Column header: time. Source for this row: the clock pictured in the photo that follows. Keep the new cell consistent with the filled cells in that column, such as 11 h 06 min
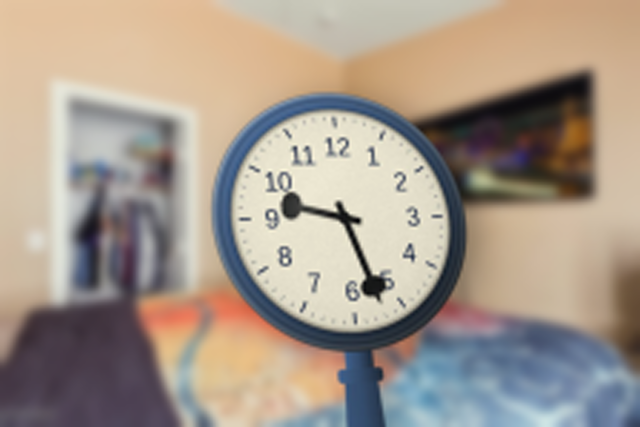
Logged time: 9 h 27 min
